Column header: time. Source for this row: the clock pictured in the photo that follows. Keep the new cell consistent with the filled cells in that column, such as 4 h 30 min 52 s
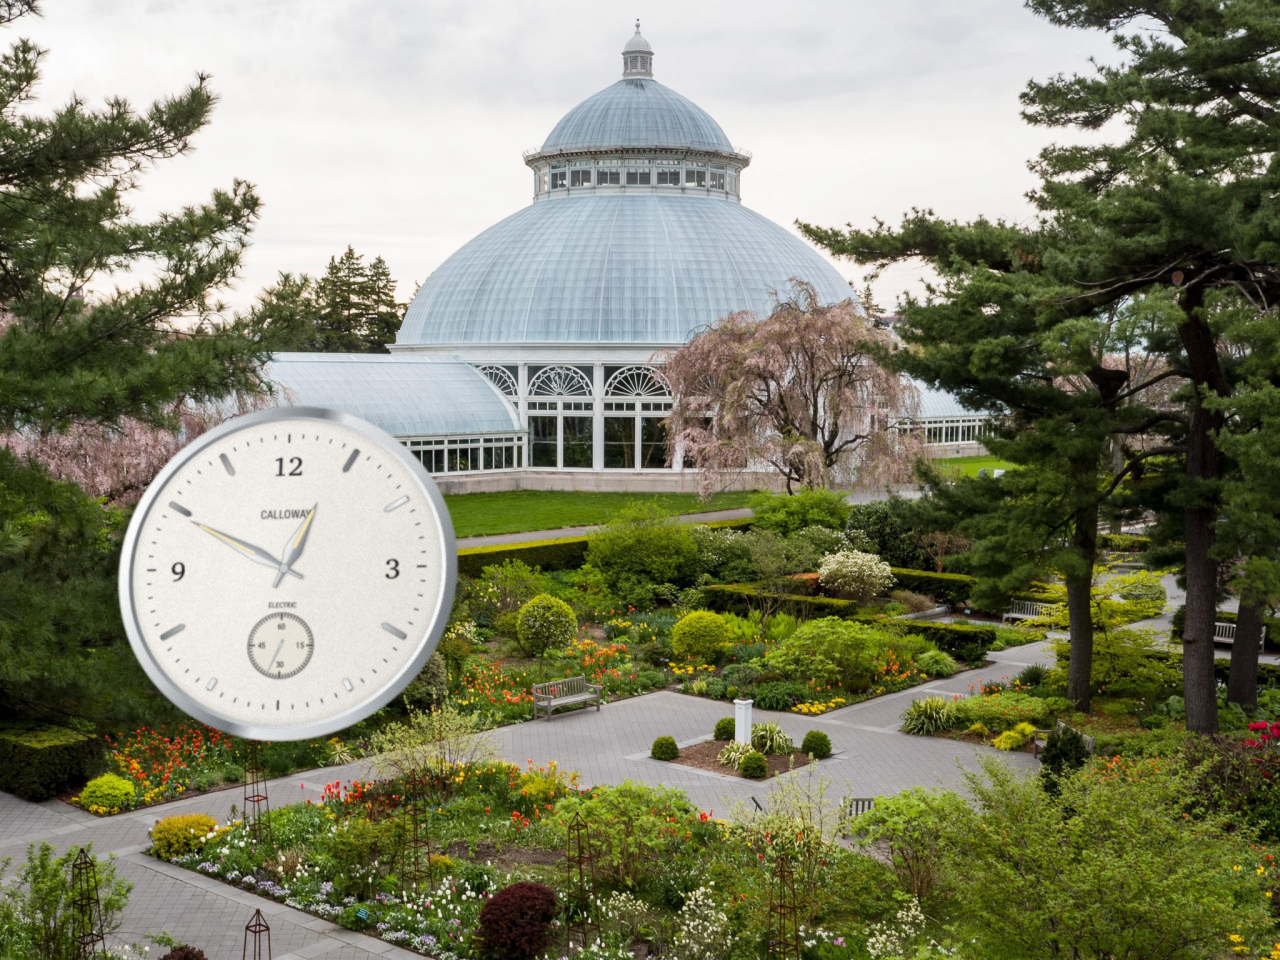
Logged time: 12 h 49 min 34 s
